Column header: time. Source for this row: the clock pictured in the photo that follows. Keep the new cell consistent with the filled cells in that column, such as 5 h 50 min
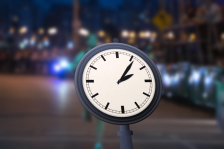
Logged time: 2 h 06 min
